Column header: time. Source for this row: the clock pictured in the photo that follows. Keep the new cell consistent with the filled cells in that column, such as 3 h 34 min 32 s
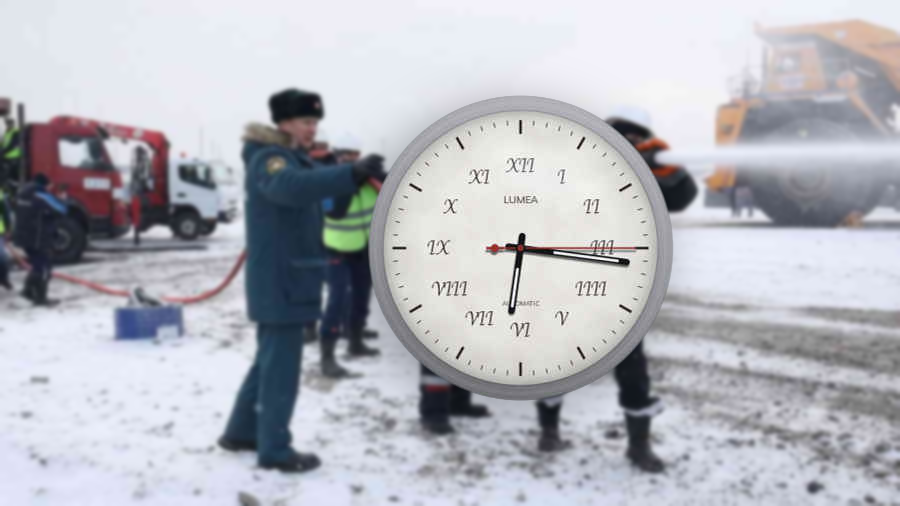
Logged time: 6 h 16 min 15 s
